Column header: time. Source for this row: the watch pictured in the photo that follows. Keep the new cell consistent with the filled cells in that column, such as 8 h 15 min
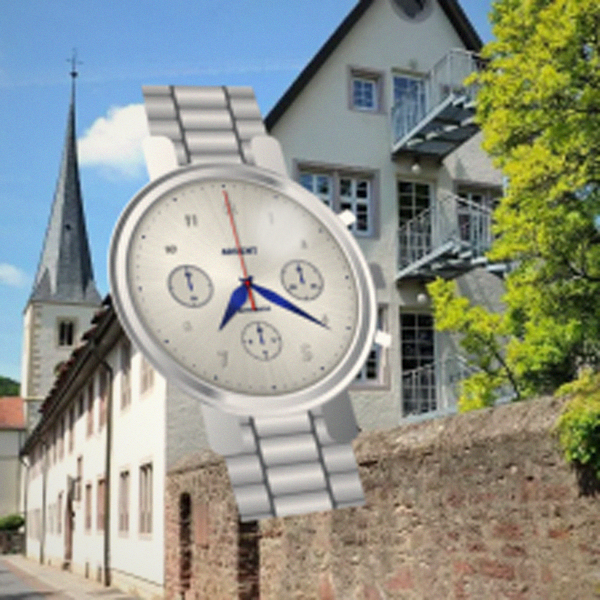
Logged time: 7 h 21 min
